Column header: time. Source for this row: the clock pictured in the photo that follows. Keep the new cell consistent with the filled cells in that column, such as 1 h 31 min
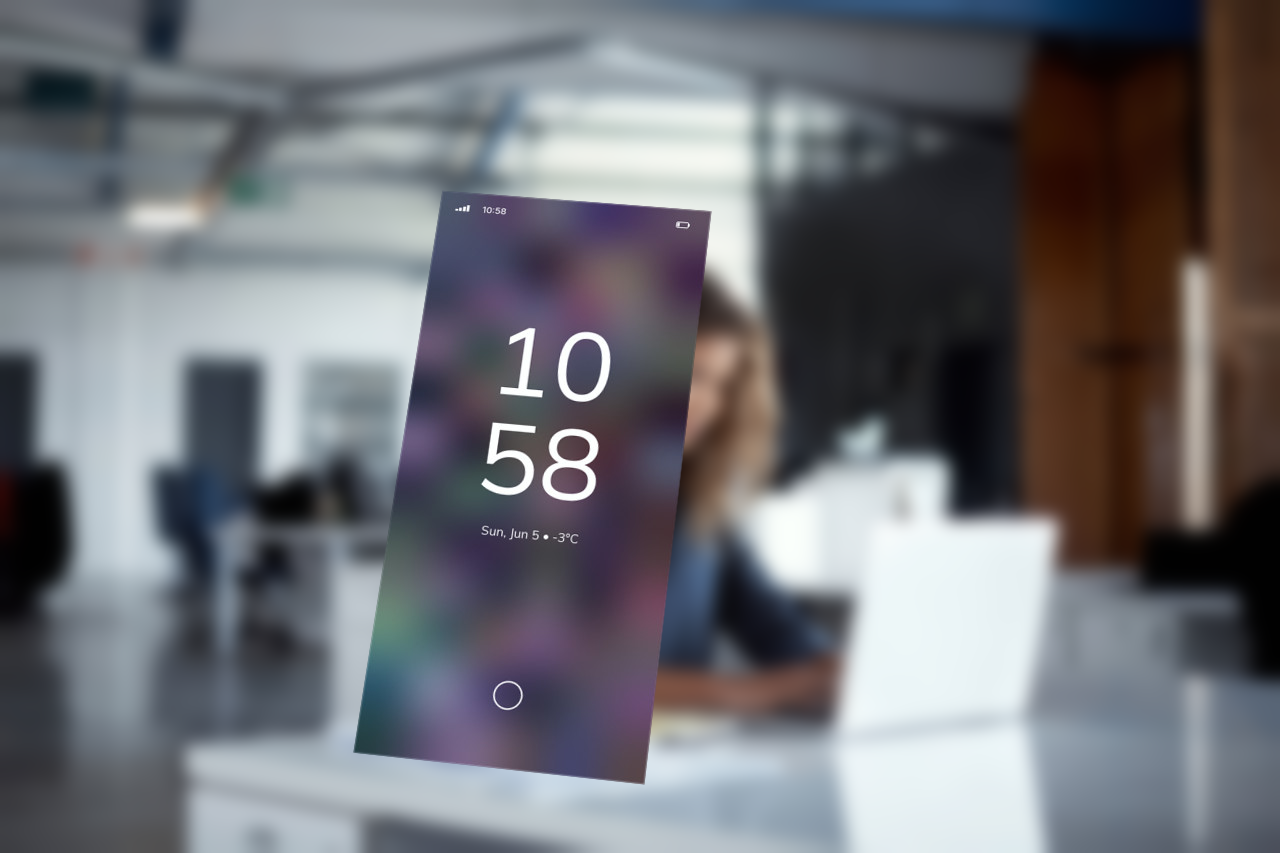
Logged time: 10 h 58 min
